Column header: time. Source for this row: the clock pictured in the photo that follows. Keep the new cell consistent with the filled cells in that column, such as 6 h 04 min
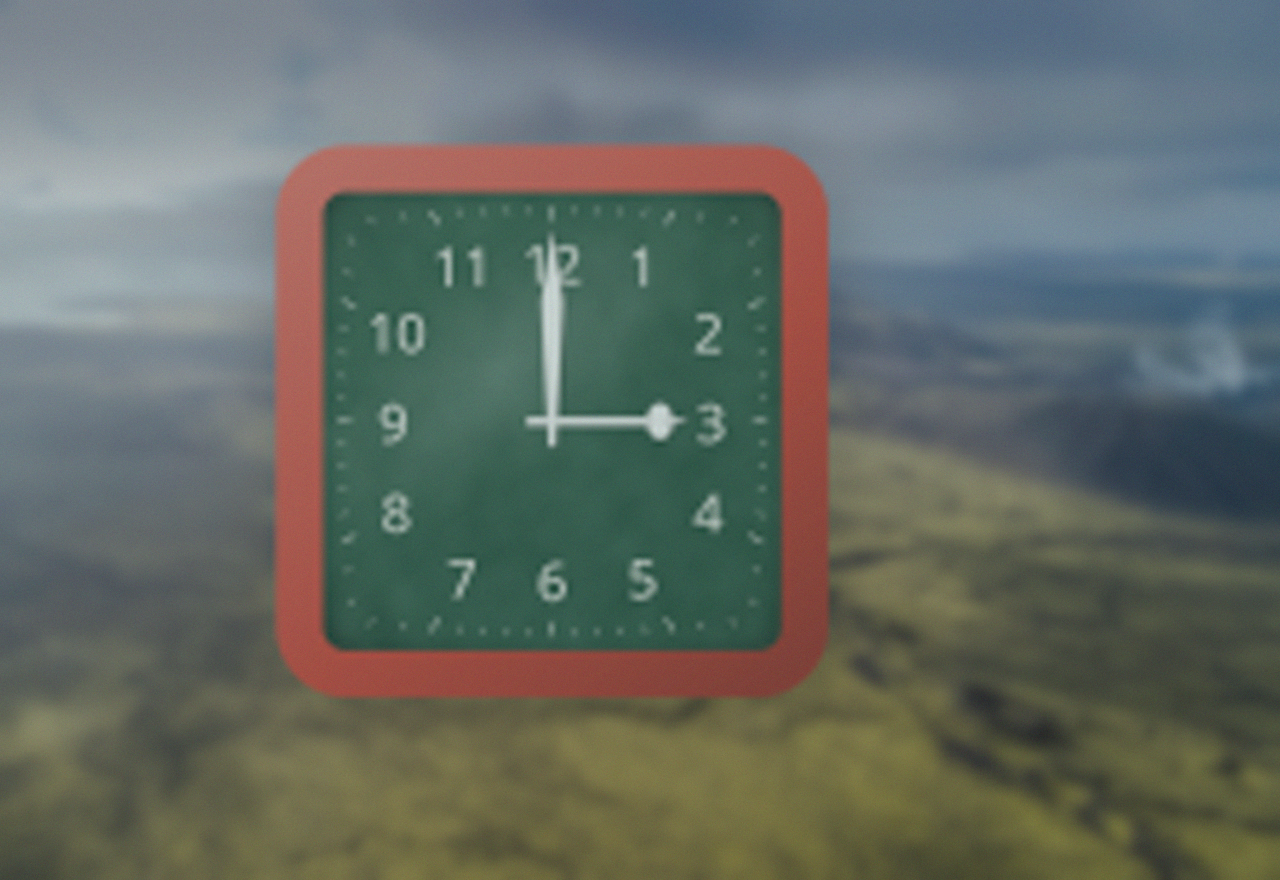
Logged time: 3 h 00 min
